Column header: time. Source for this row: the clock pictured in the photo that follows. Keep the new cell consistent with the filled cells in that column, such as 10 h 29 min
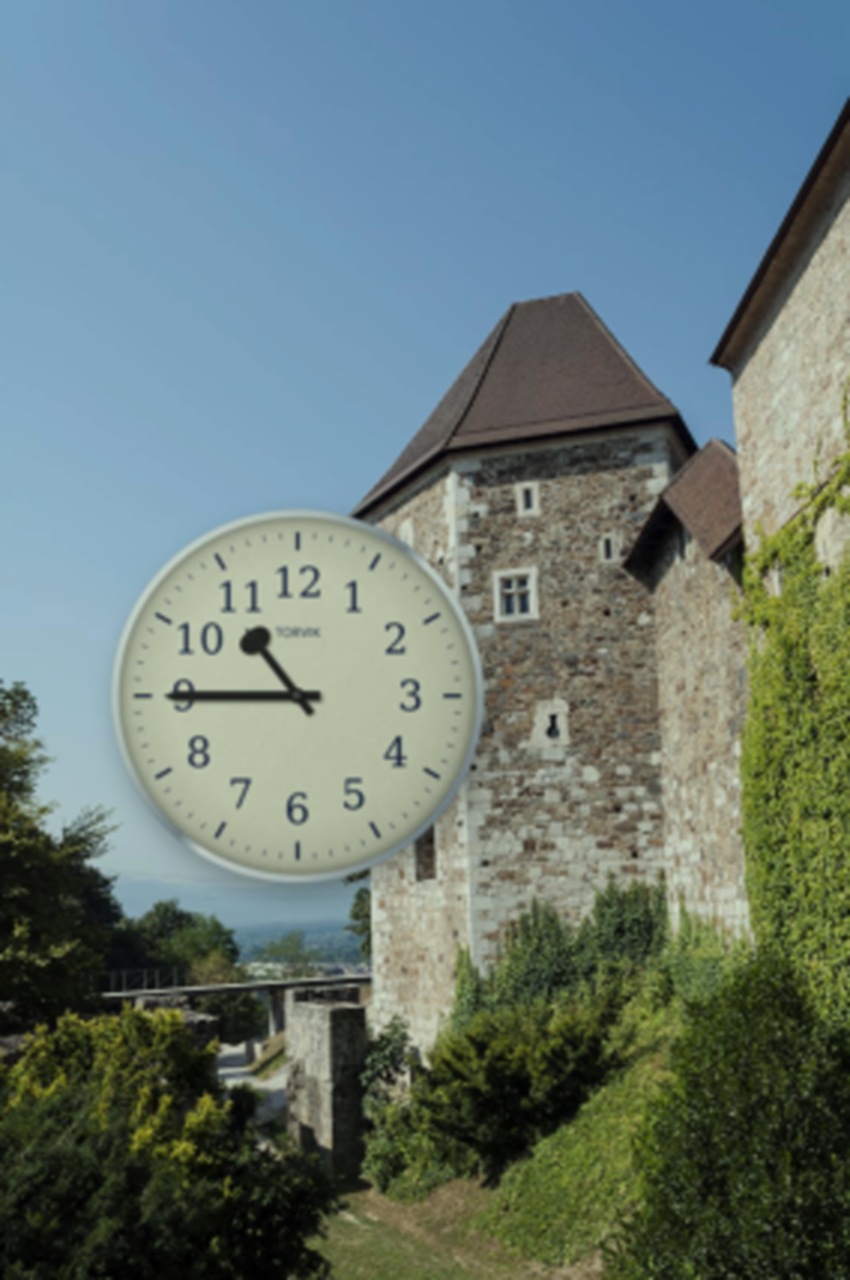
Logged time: 10 h 45 min
